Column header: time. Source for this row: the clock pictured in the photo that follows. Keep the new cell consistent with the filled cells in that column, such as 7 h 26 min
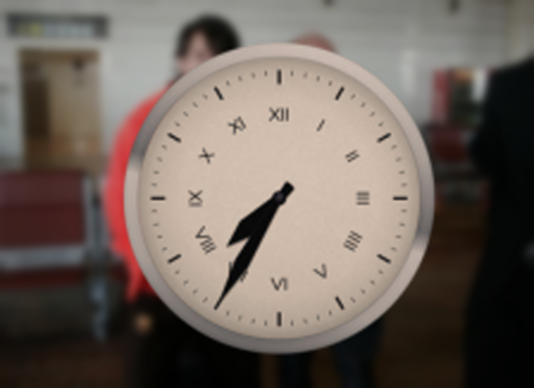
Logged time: 7 h 35 min
